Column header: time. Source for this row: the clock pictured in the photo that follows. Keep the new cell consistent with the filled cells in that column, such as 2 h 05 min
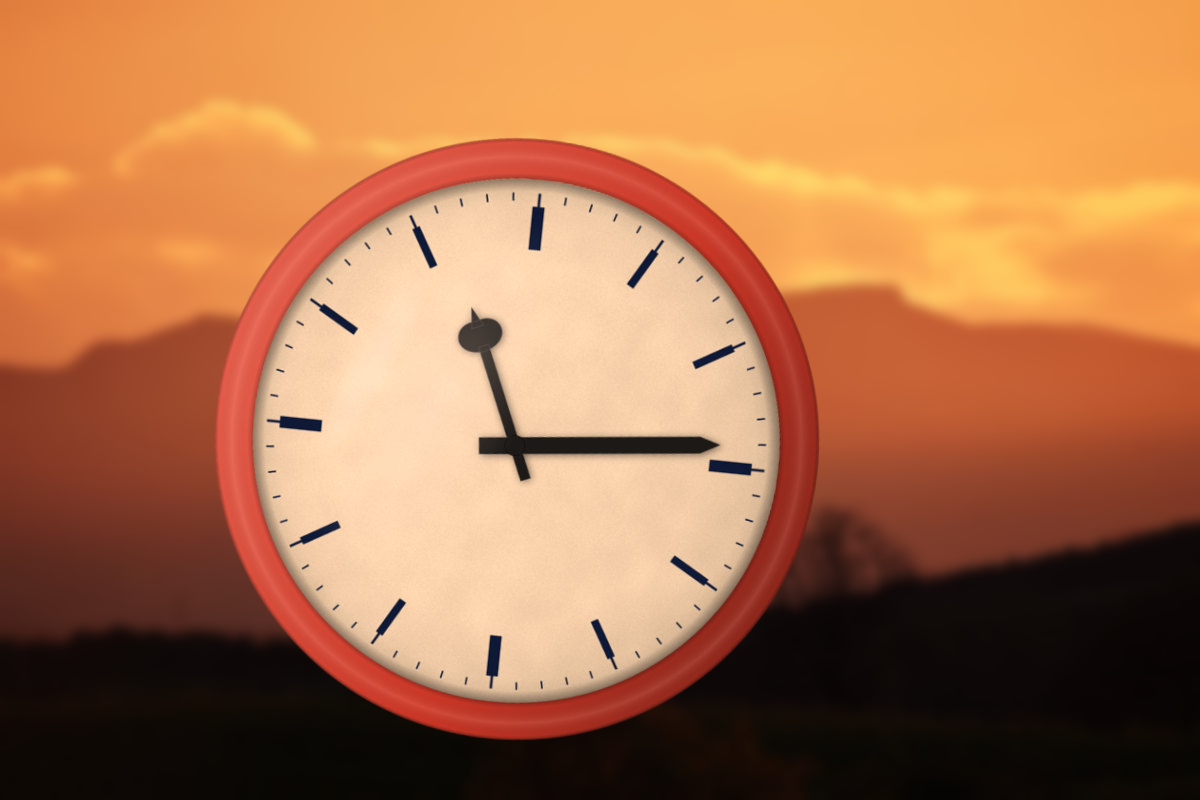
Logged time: 11 h 14 min
